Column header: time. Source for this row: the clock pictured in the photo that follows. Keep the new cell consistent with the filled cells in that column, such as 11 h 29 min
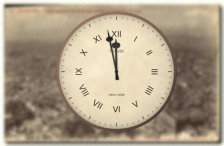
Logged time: 11 h 58 min
